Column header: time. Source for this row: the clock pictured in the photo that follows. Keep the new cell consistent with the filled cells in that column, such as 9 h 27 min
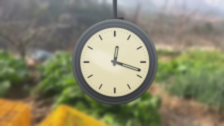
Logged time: 12 h 18 min
